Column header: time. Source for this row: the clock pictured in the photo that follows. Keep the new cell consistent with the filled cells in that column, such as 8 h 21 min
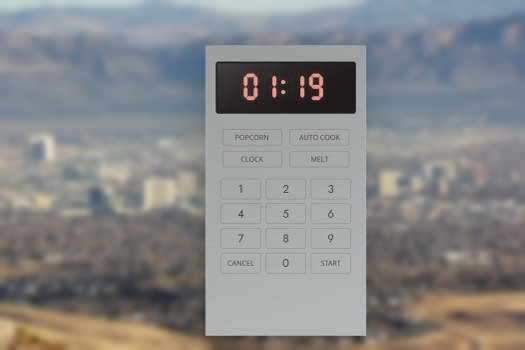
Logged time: 1 h 19 min
